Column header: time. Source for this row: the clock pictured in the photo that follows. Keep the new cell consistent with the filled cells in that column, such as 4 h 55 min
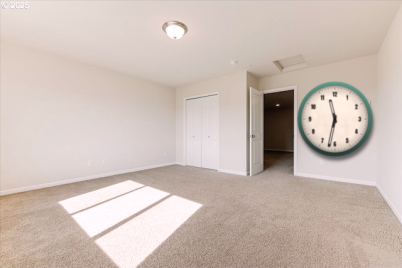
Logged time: 11 h 32 min
